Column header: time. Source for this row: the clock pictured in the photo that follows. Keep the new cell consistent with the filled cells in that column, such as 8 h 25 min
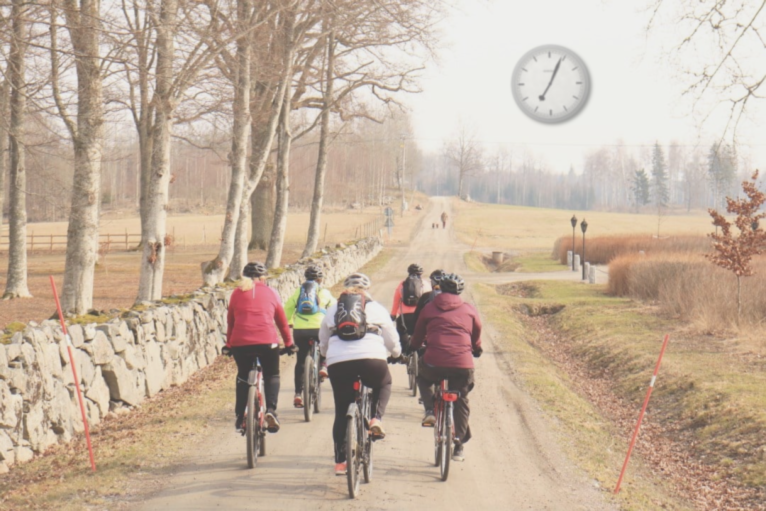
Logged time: 7 h 04 min
